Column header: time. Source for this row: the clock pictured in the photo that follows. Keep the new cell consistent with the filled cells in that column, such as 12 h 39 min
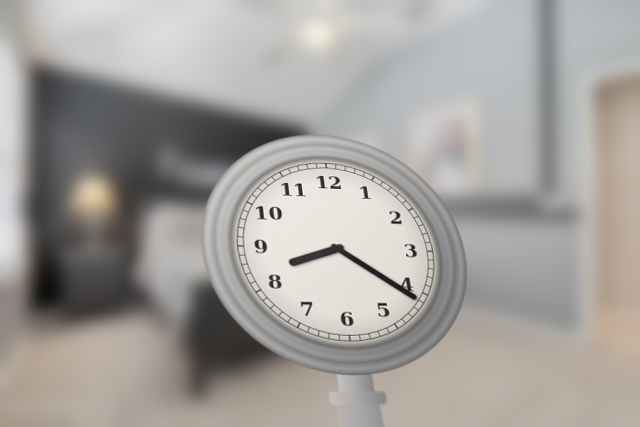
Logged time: 8 h 21 min
